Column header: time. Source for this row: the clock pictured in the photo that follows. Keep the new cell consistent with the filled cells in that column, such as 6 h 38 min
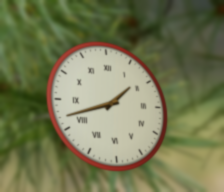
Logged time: 1 h 42 min
